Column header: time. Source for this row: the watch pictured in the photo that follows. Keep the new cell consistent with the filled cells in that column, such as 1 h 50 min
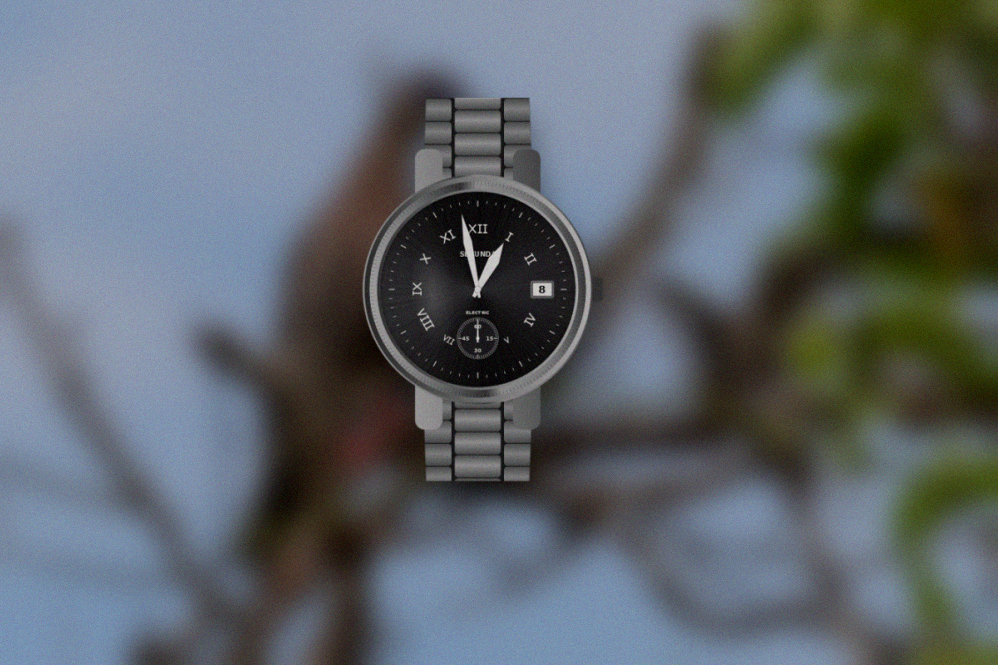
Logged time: 12 h 58 min
